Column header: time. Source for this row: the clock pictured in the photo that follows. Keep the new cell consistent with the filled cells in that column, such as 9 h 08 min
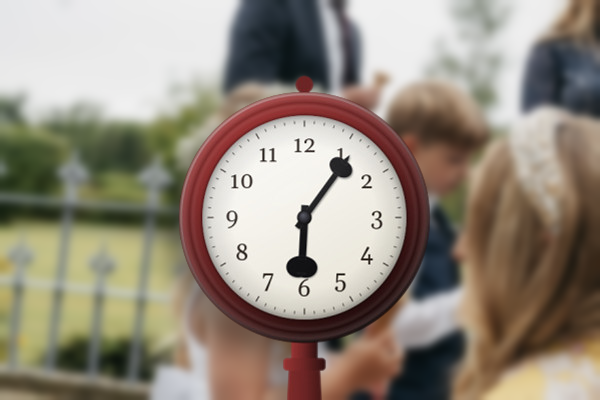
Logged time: 6 h 06 min
